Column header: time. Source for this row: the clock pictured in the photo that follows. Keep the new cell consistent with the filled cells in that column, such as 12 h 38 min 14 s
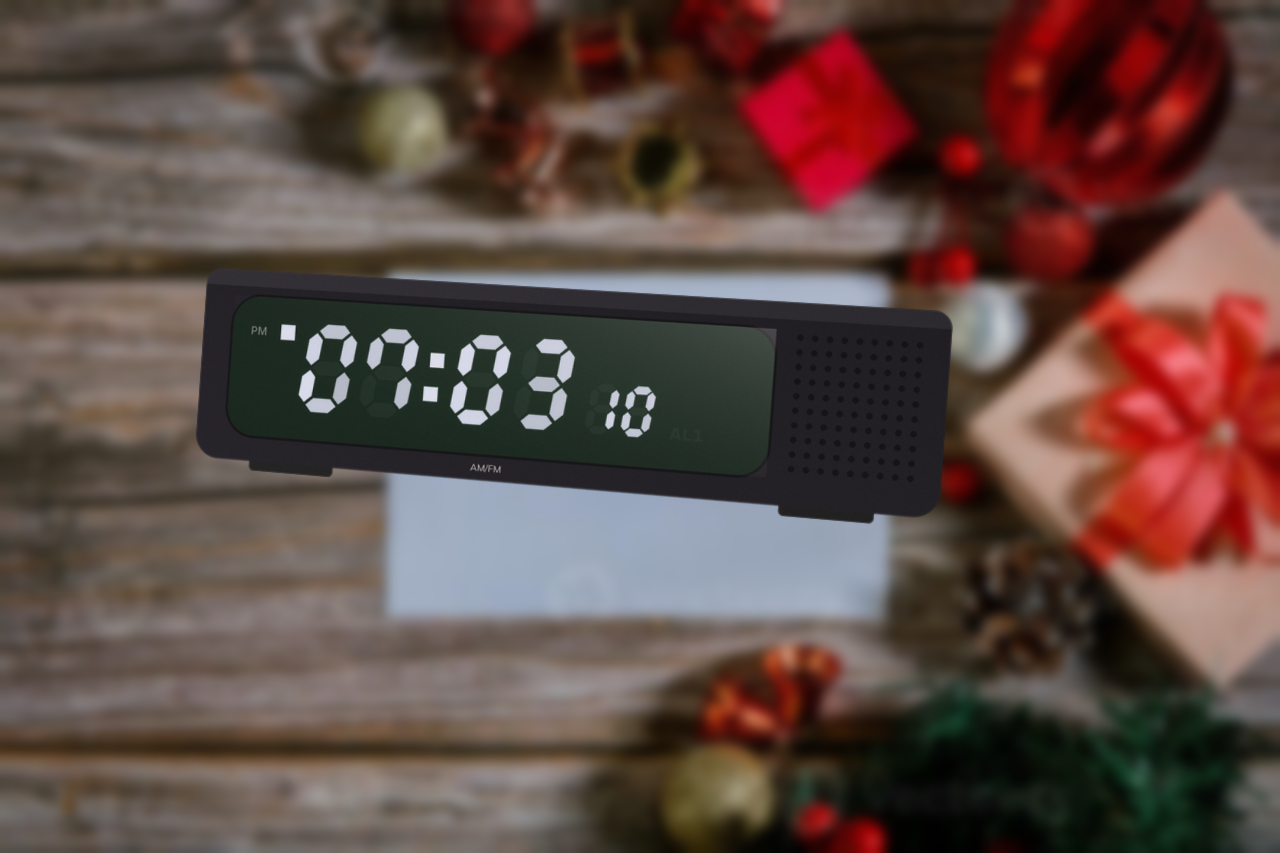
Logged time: 7 h 03 min 10 s
